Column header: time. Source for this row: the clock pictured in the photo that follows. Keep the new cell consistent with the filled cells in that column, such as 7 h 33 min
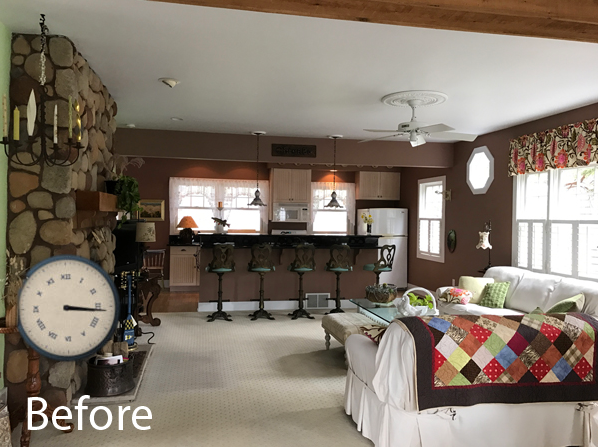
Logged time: 3 h 16 min
